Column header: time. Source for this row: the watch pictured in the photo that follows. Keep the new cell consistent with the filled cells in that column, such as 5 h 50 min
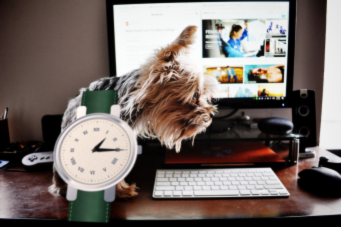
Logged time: 1 h 15 min
